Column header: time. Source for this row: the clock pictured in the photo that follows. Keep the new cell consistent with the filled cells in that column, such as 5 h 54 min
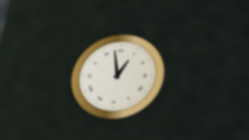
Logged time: 12 h 58 min
